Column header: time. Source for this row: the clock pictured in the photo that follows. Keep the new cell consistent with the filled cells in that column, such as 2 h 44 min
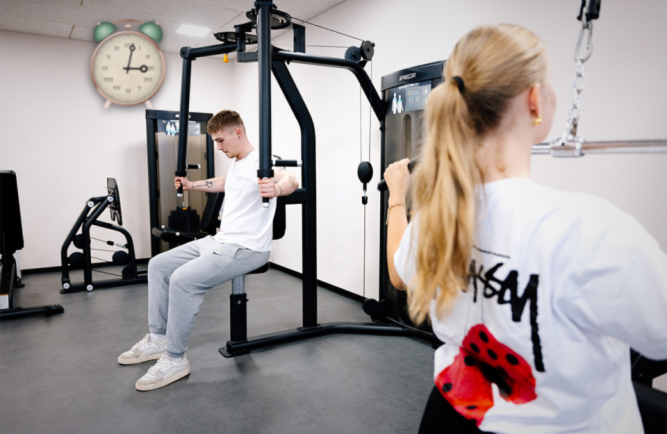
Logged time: 3 h 02 min
